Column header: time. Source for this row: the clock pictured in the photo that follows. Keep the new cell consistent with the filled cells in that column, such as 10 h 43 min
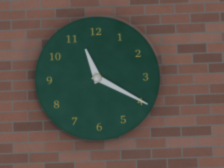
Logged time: 11 h 20 min
